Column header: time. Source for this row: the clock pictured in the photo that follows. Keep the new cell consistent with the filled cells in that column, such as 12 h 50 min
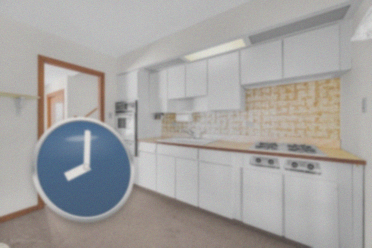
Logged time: 8 h 00 min
